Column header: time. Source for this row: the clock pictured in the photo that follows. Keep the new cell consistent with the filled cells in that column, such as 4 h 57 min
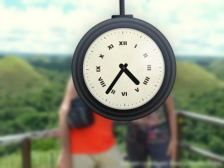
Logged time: 4 h 36 min
